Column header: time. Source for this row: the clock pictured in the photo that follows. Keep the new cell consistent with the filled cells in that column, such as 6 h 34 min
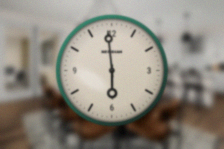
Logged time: 5 h 59 min
